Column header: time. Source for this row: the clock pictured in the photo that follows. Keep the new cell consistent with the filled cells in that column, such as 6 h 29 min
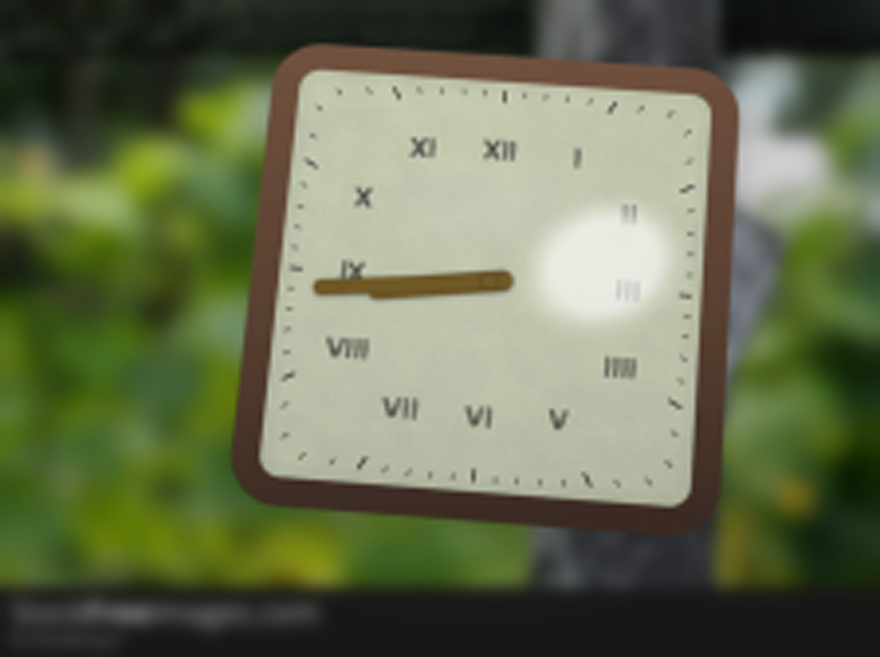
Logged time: 8 h 44 min
